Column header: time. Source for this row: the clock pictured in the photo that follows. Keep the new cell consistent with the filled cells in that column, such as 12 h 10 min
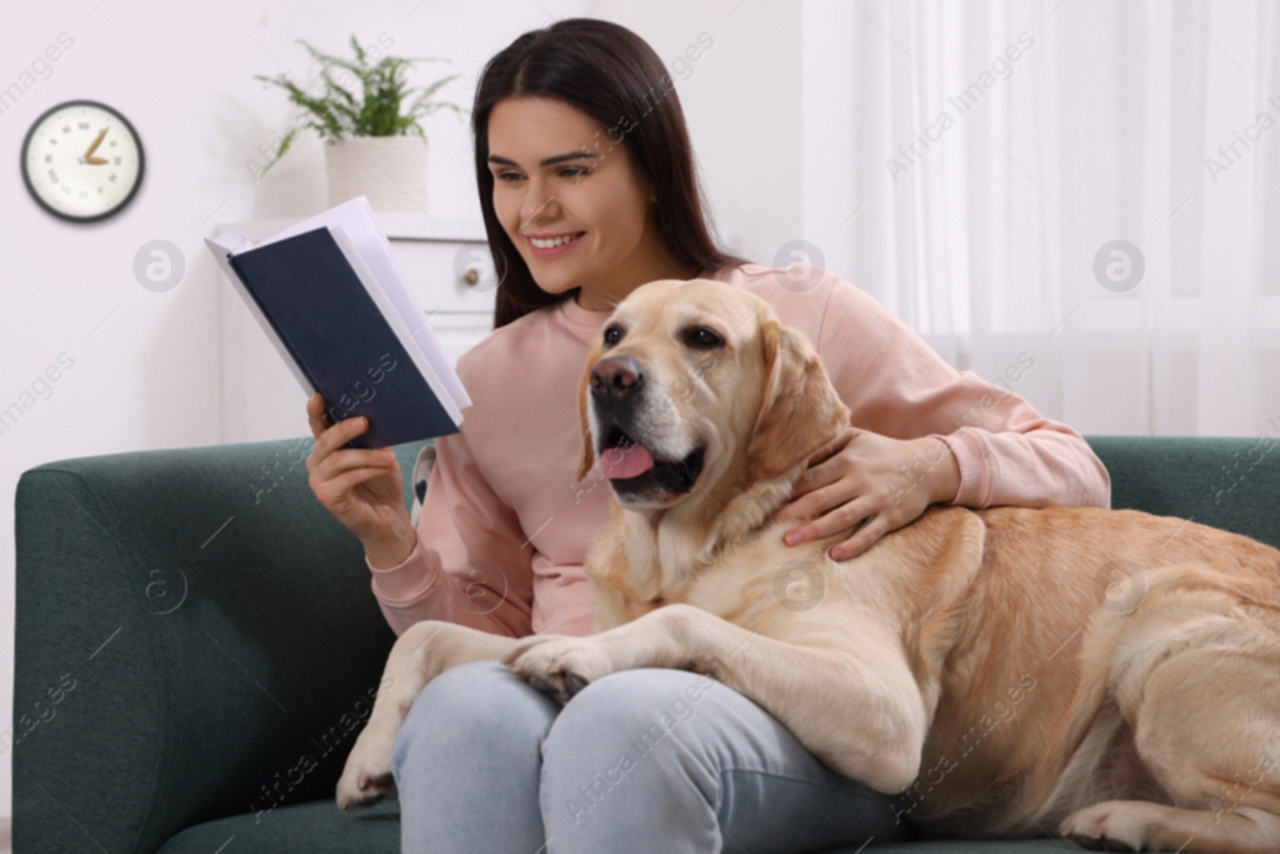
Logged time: 3 h 06 min
